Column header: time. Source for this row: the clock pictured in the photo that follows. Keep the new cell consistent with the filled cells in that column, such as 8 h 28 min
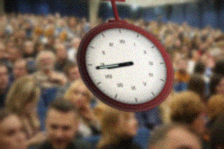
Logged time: 8 h 44 min
